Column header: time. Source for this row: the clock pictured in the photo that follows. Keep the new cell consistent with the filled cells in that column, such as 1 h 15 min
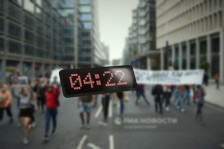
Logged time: 4 h 22 min
